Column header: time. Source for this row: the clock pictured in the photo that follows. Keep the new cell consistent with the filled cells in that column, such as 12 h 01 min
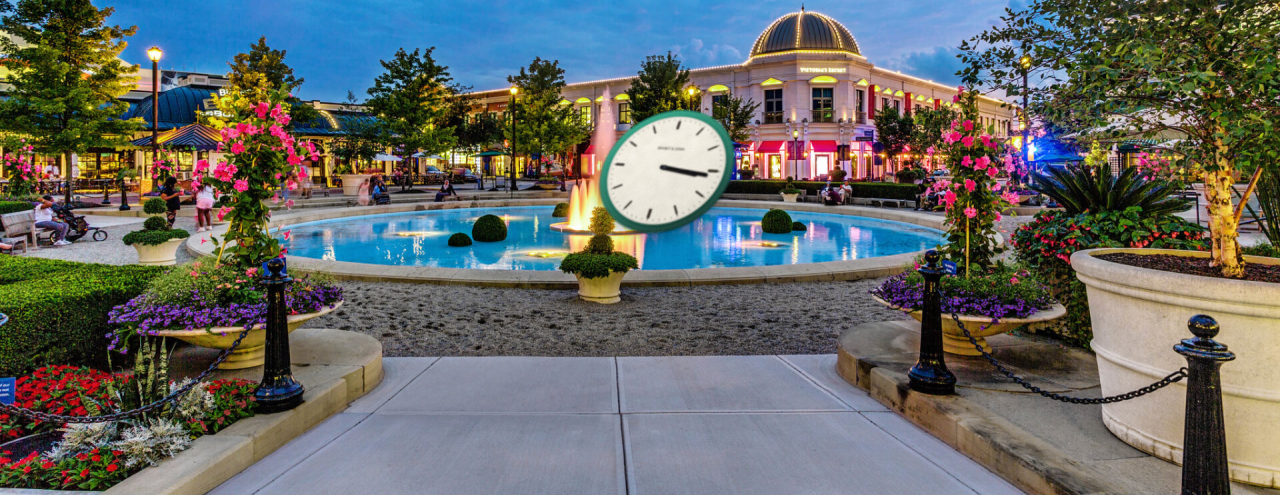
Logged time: 3 h 16 min
